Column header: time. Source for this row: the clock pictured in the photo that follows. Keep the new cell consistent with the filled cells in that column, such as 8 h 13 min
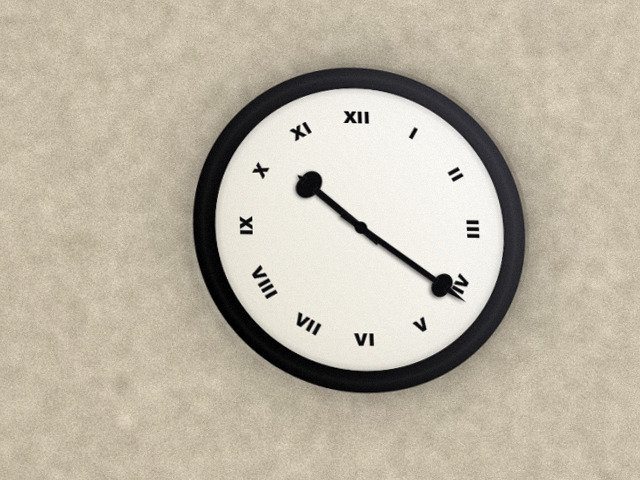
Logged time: 10 h 21 min
